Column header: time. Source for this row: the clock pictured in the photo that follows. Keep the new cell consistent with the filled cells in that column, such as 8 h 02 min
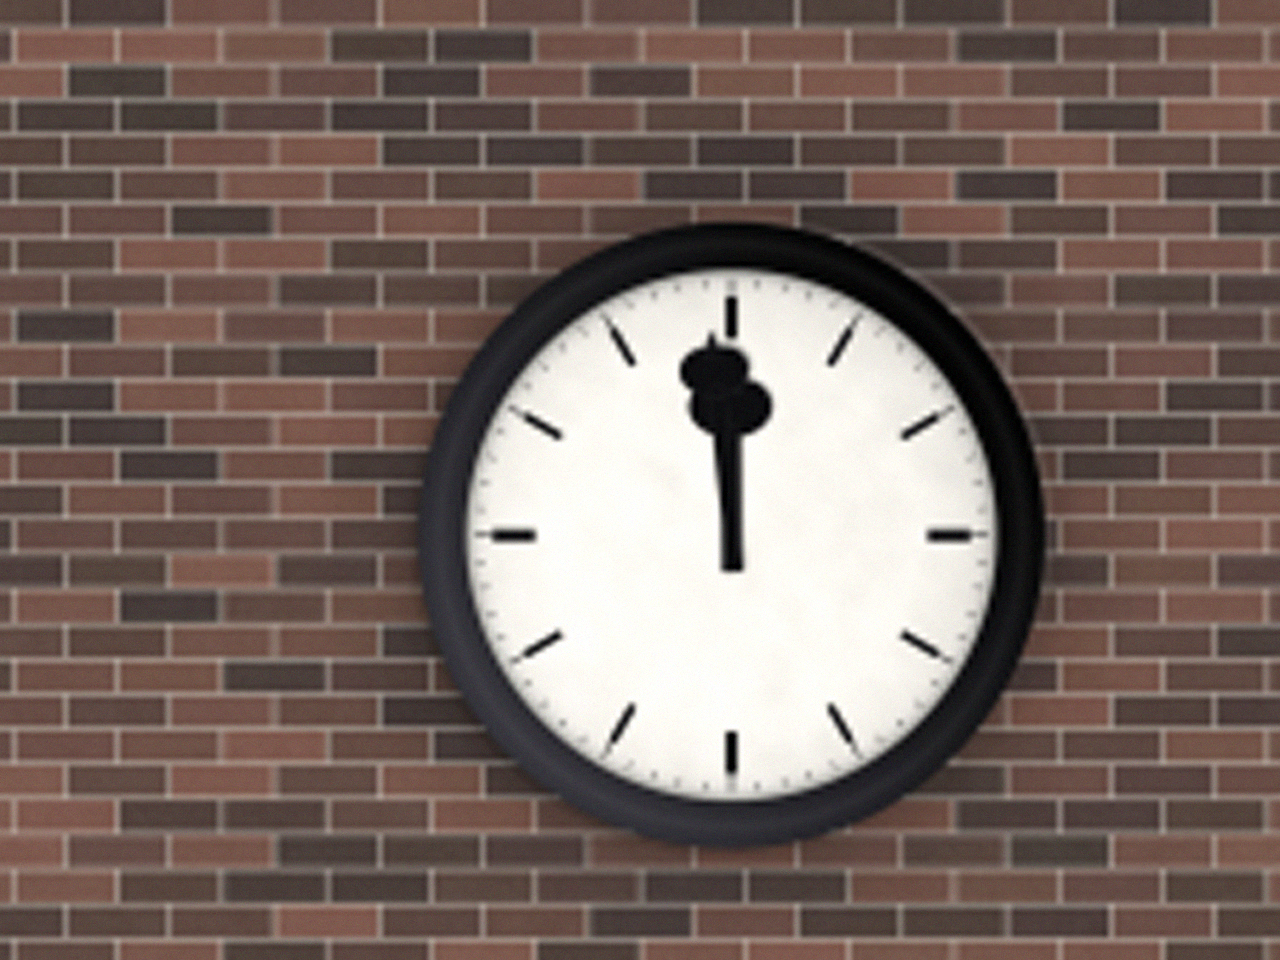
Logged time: 11 h 59 min
